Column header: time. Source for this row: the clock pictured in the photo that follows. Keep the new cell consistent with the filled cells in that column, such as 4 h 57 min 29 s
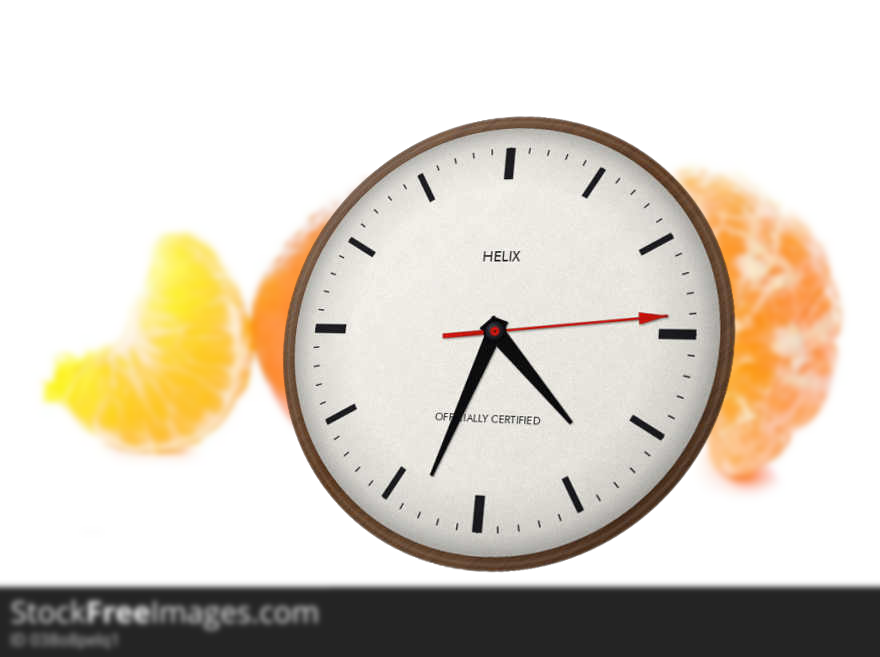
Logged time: 4 h 33 min 14 s
